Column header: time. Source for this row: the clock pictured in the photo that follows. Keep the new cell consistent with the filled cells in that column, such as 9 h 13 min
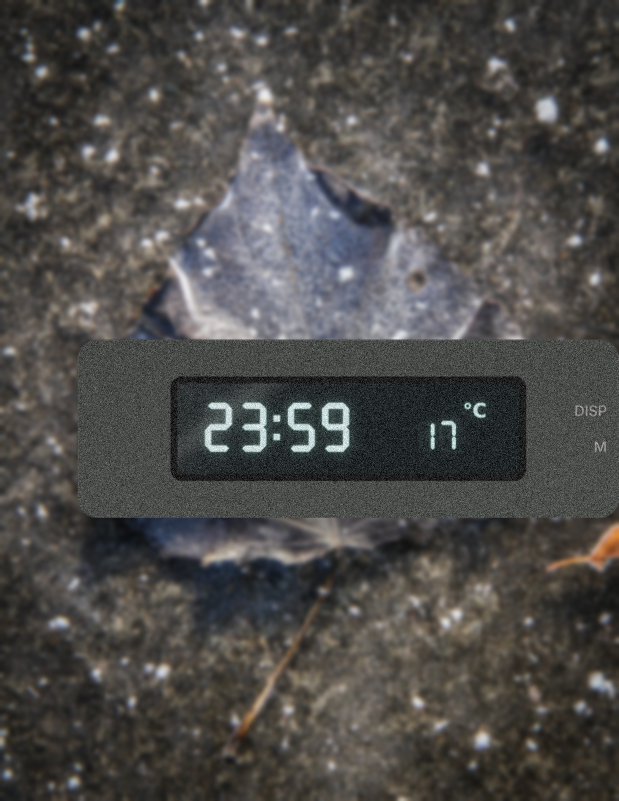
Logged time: 23 h 59 min
